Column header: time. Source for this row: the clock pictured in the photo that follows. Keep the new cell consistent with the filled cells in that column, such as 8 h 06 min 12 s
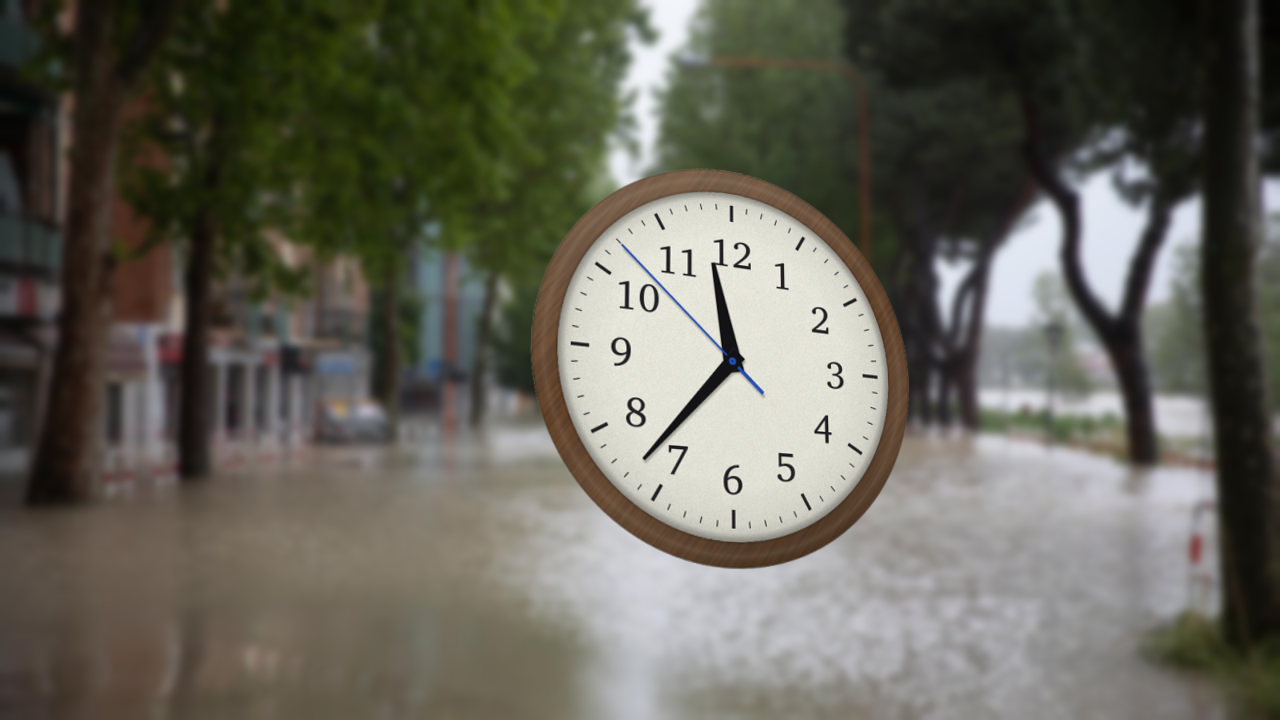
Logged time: 11 h 36 min 52 s
